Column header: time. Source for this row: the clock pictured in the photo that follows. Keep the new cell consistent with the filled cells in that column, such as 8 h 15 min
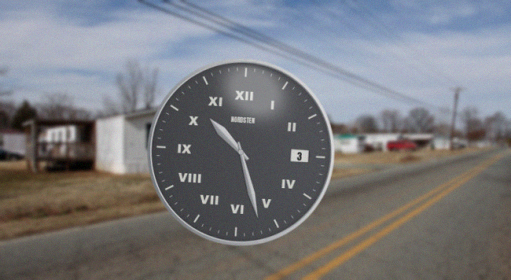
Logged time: 10 h 27 min
